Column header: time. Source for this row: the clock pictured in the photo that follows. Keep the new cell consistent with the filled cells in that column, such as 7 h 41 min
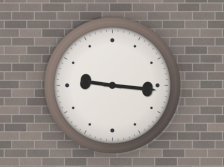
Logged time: 9 h 16 min
